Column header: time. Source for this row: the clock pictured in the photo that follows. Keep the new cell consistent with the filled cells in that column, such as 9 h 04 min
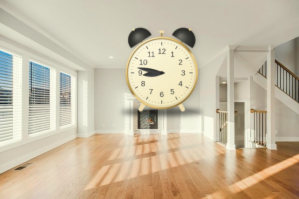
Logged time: 8 h 47 min
